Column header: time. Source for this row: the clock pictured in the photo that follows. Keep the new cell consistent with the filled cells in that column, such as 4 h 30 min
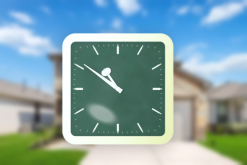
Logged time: 10 h 51 min
